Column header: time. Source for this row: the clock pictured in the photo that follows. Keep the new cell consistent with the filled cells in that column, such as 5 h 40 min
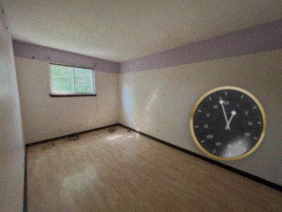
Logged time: 12 h 58 min
